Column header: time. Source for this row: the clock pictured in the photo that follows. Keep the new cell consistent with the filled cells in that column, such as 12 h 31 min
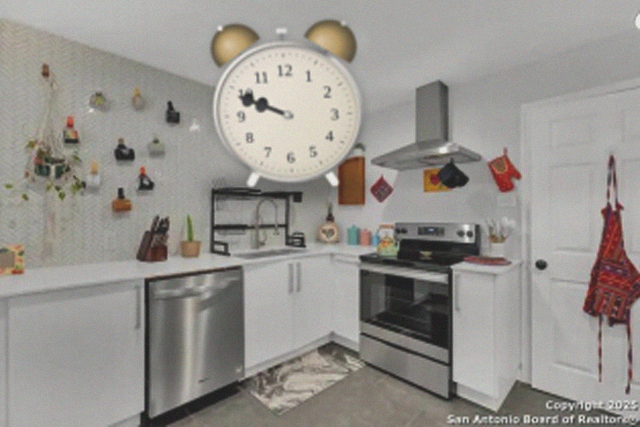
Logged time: 9 h 49 min
